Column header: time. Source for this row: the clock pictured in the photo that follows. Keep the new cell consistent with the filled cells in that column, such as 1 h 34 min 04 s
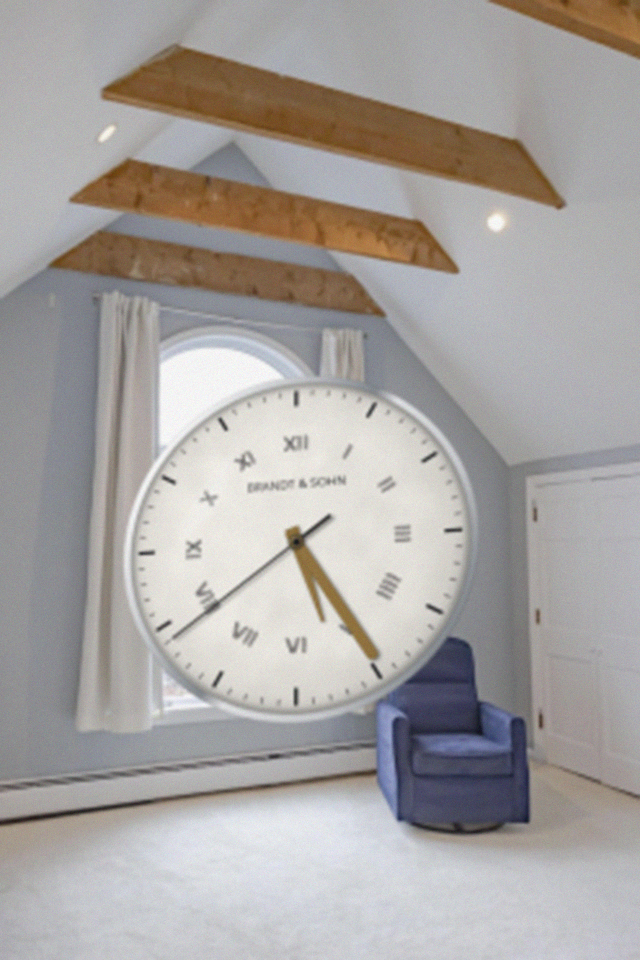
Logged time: 5 h 24 min 39 s
